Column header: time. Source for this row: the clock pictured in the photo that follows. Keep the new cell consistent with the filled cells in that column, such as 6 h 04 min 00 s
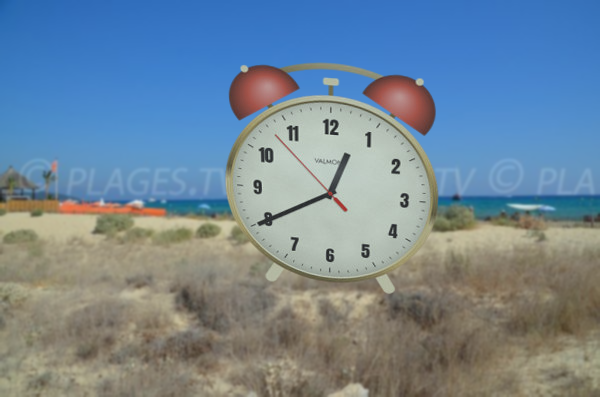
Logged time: 12 h 39 min 53 s
